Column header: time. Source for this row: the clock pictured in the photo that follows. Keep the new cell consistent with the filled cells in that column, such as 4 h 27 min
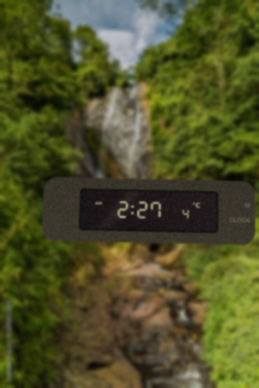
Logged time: 2 h 27 min
